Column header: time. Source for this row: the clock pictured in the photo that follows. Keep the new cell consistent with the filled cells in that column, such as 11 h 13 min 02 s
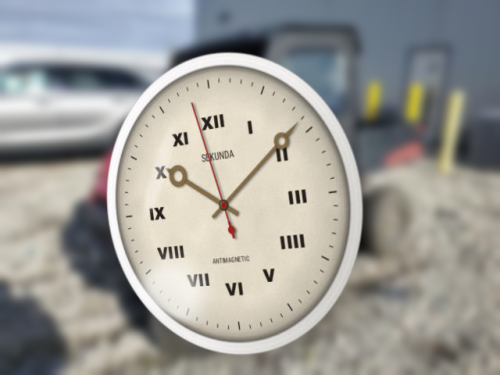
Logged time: 10 h 08 min 58 s
